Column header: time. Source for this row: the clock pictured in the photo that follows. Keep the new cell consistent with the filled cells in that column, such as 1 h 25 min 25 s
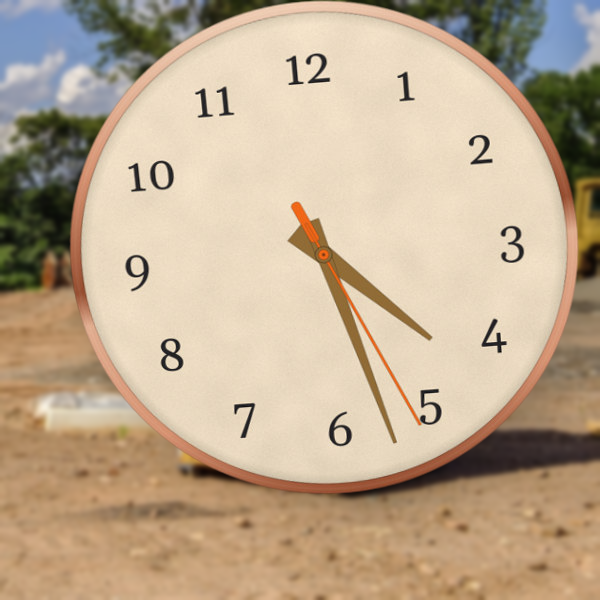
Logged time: 4 h 27 min 26 s
